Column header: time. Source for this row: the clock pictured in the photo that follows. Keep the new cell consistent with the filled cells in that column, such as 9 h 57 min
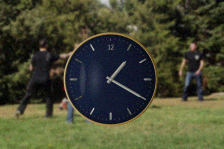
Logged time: 1 h 20 min
